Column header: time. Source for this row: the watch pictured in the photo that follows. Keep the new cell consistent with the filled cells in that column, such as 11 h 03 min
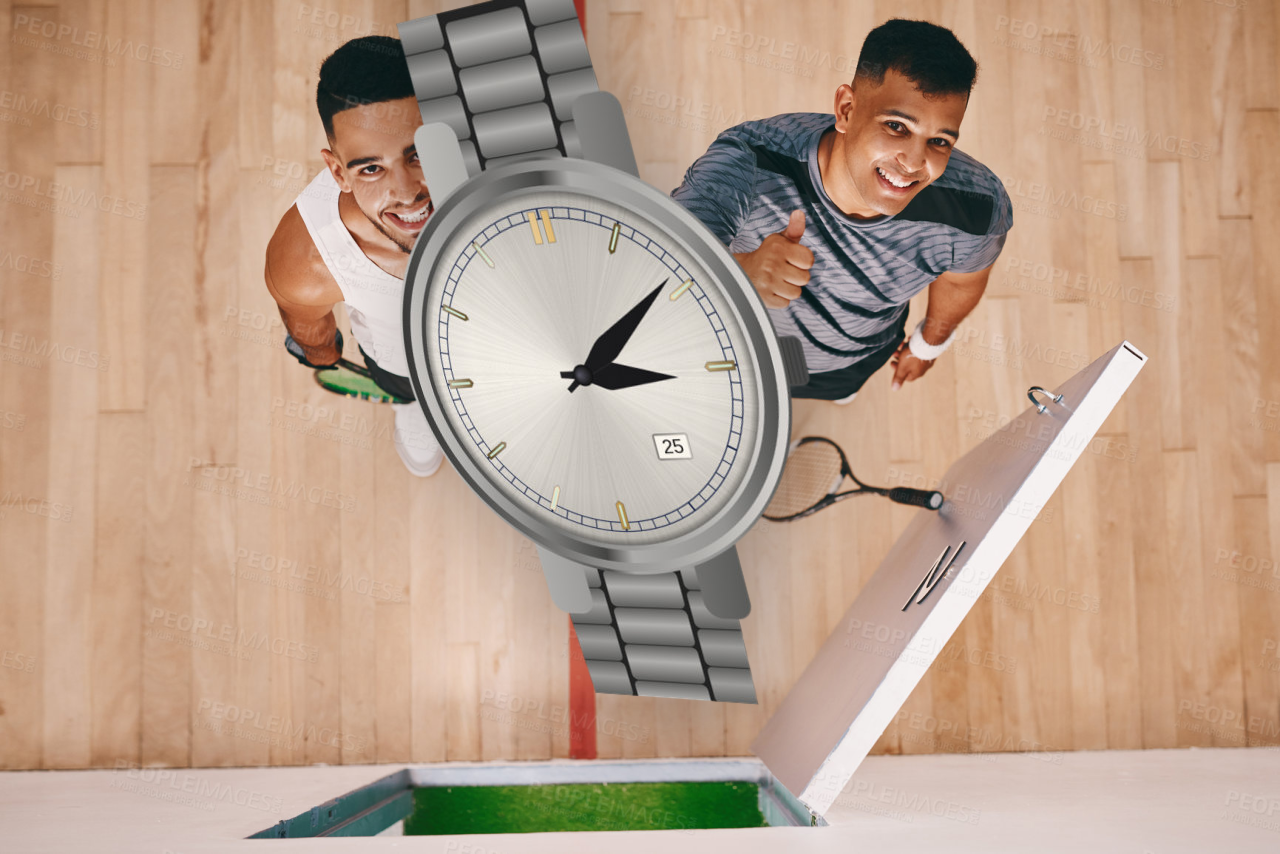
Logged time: 3 h 09 min
